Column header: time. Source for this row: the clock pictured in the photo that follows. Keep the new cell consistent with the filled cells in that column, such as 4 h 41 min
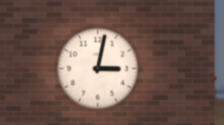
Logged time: 3 h 02 min
